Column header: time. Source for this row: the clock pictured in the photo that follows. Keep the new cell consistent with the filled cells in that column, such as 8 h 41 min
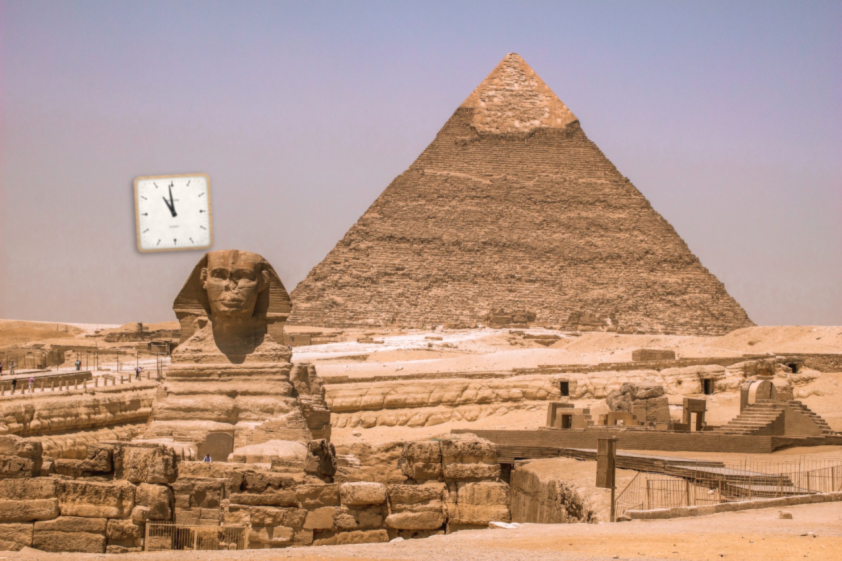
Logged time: 10 h 59 min
